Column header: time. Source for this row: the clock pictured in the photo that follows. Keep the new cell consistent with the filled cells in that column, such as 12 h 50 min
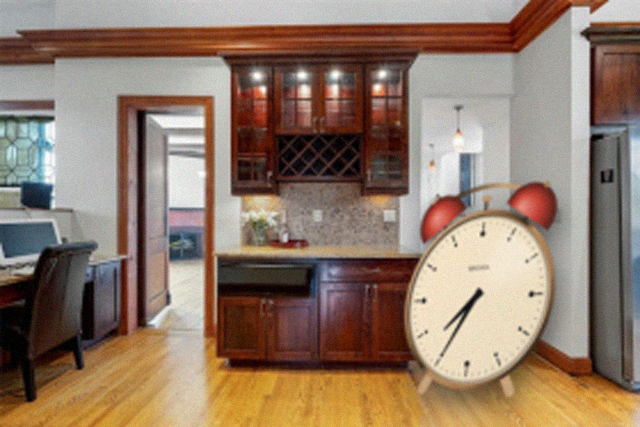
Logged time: 7 h 35 min
